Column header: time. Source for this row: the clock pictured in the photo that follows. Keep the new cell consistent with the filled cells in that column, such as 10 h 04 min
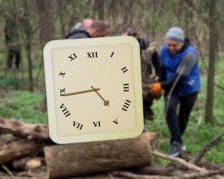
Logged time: 4 h 44 min
